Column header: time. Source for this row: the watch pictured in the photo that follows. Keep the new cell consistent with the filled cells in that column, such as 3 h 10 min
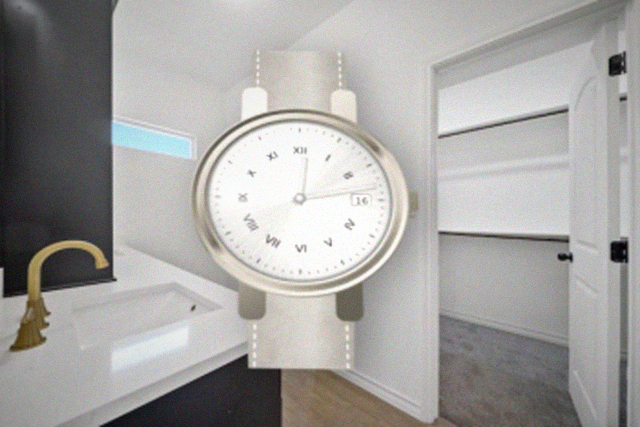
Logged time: 12 h 13 min
